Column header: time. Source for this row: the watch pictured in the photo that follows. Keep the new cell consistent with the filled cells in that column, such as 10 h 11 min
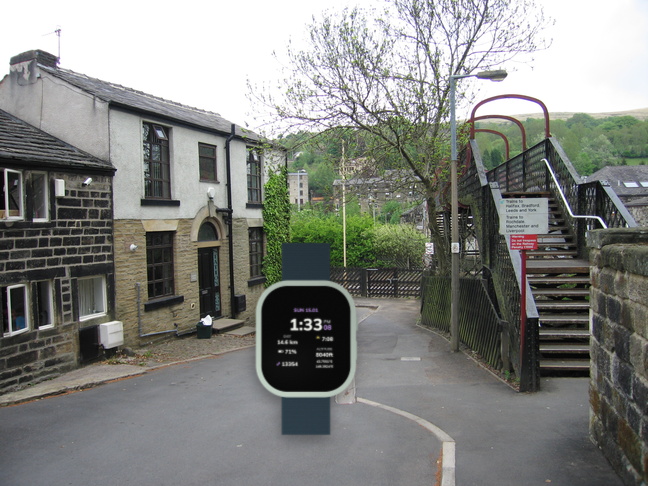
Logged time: 1 h 33 min
